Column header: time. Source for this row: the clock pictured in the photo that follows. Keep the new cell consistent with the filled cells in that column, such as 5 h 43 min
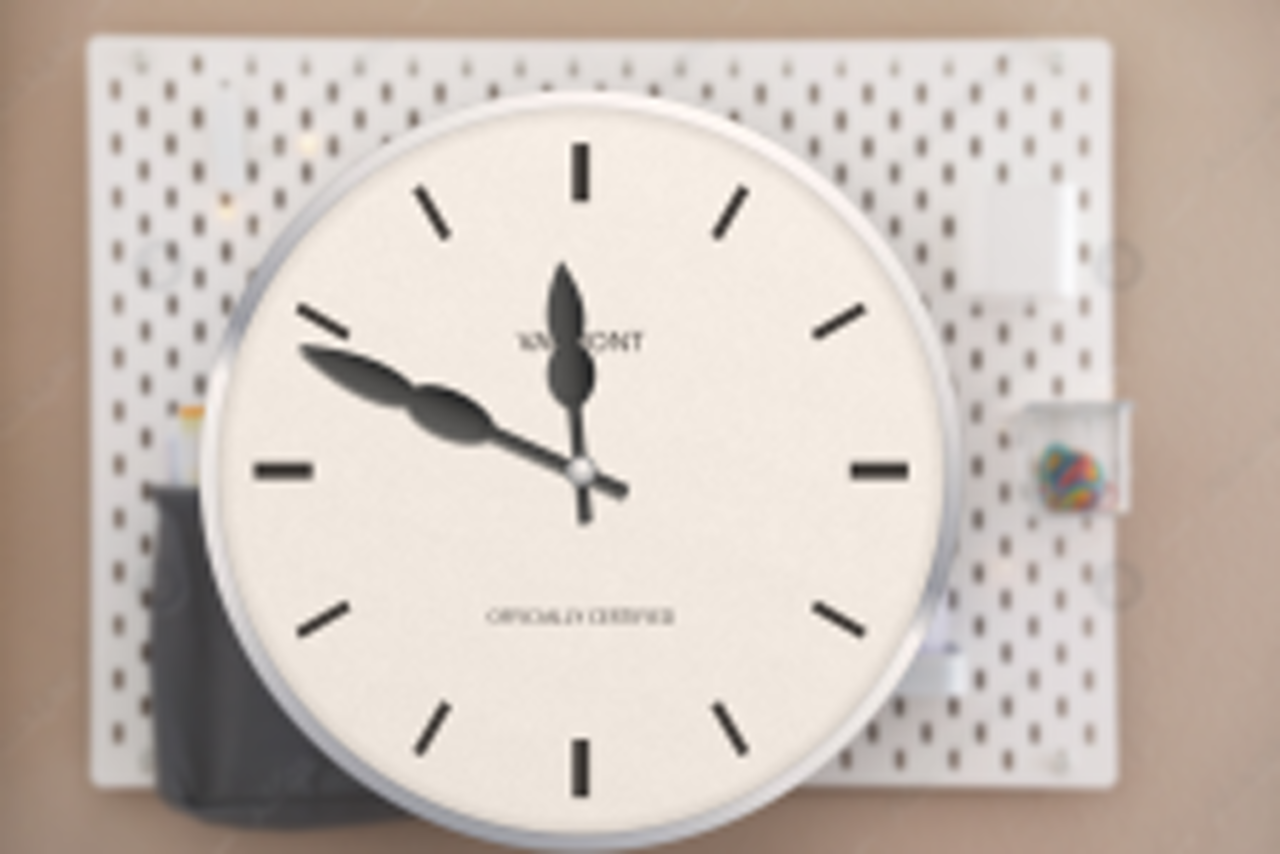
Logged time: 11 h 49 min
